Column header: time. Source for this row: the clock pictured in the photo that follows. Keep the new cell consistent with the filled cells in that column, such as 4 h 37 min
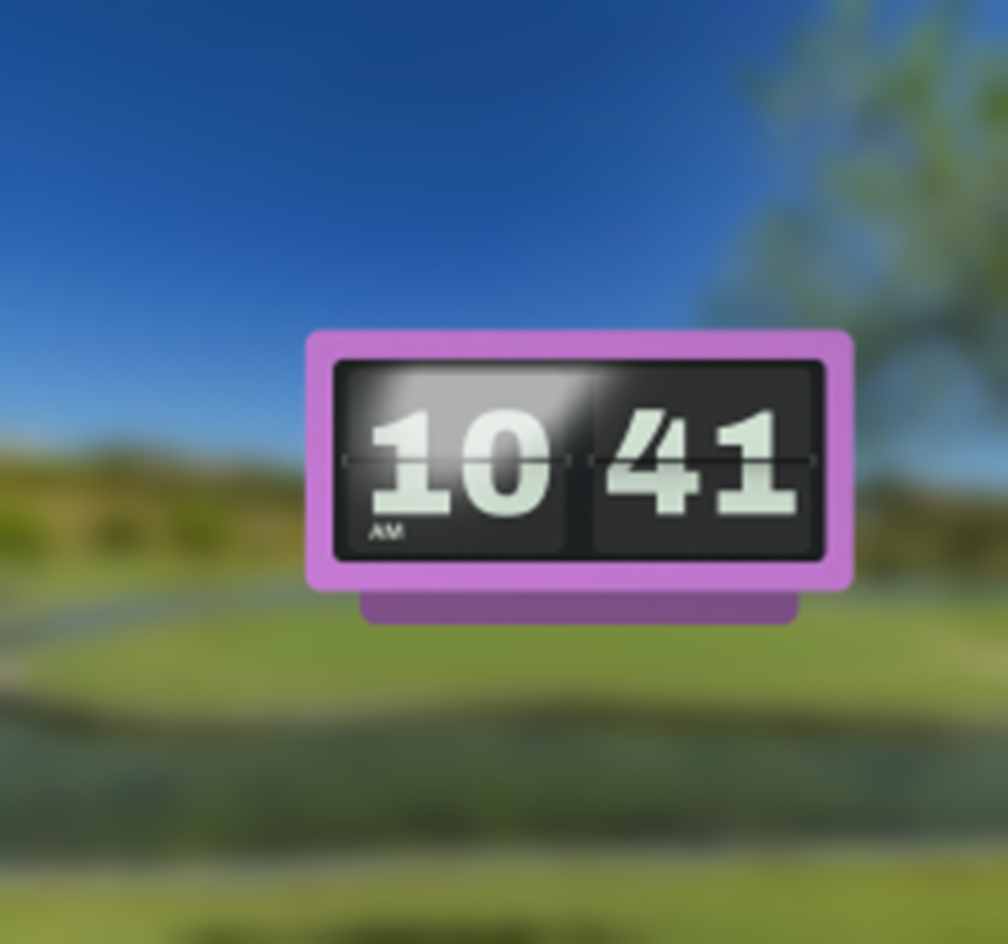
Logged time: 10 h 41 min
